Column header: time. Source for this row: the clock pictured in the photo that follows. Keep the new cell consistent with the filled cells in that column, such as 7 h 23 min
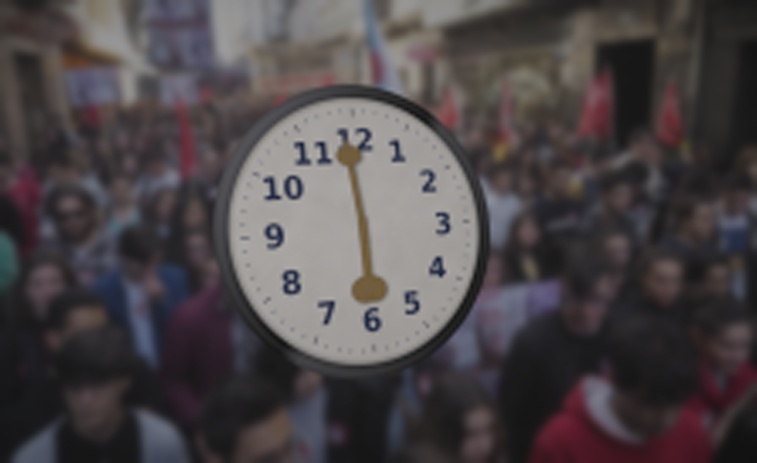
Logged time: 5 h 59 min
